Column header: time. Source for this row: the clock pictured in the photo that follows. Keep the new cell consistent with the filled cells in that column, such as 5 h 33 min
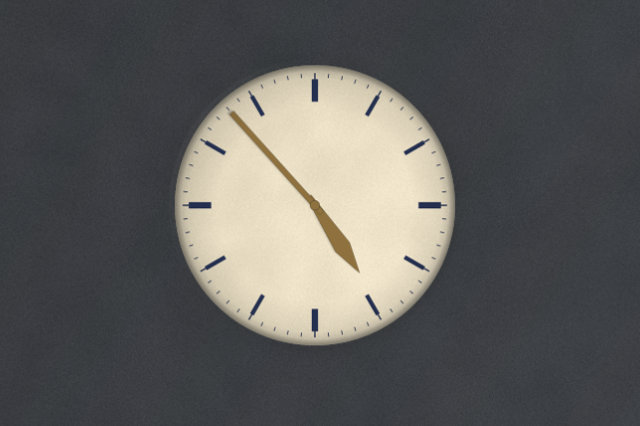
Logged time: 4 h 53 min
